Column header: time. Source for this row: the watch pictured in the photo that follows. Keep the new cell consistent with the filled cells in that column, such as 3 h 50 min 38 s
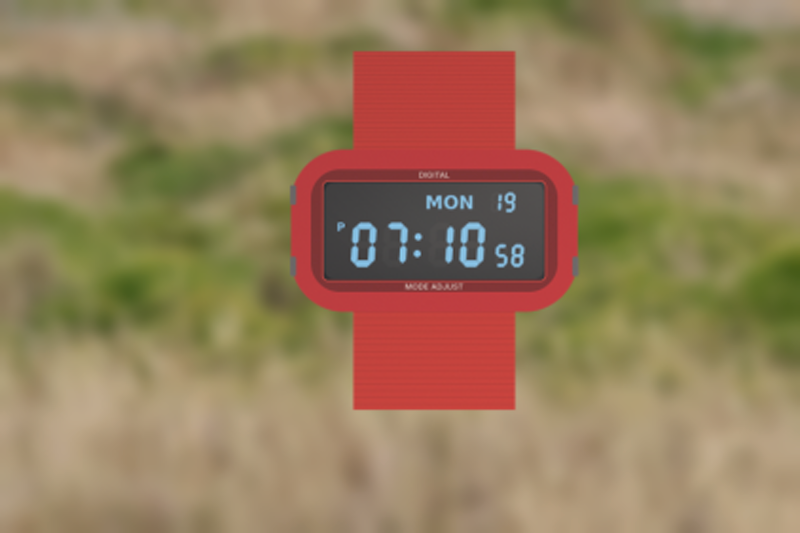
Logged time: 7 h 10 min 58 s
